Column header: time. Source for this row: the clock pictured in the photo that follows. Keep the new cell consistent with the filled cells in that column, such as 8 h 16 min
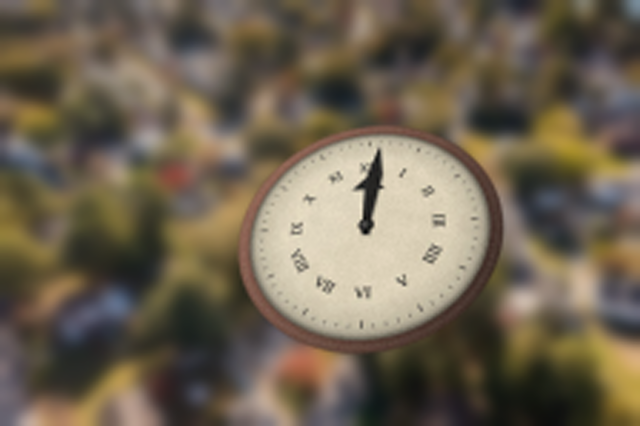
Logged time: 12 h 01 min
